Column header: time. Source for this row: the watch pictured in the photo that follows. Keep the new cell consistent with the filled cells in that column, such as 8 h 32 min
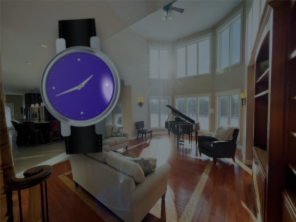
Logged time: 1 h 42 min
